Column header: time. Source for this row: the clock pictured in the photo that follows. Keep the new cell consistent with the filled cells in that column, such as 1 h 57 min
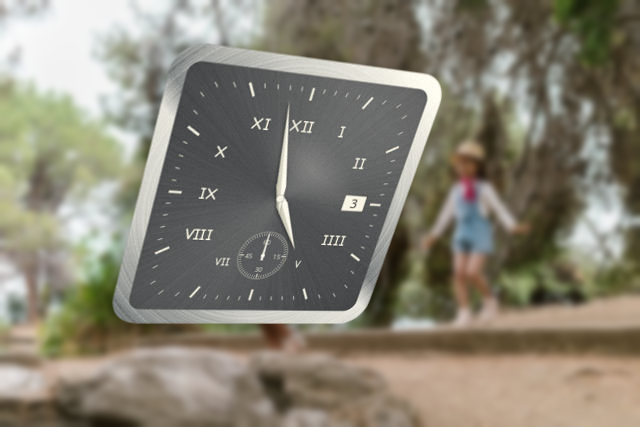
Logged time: 4 h 58 min
